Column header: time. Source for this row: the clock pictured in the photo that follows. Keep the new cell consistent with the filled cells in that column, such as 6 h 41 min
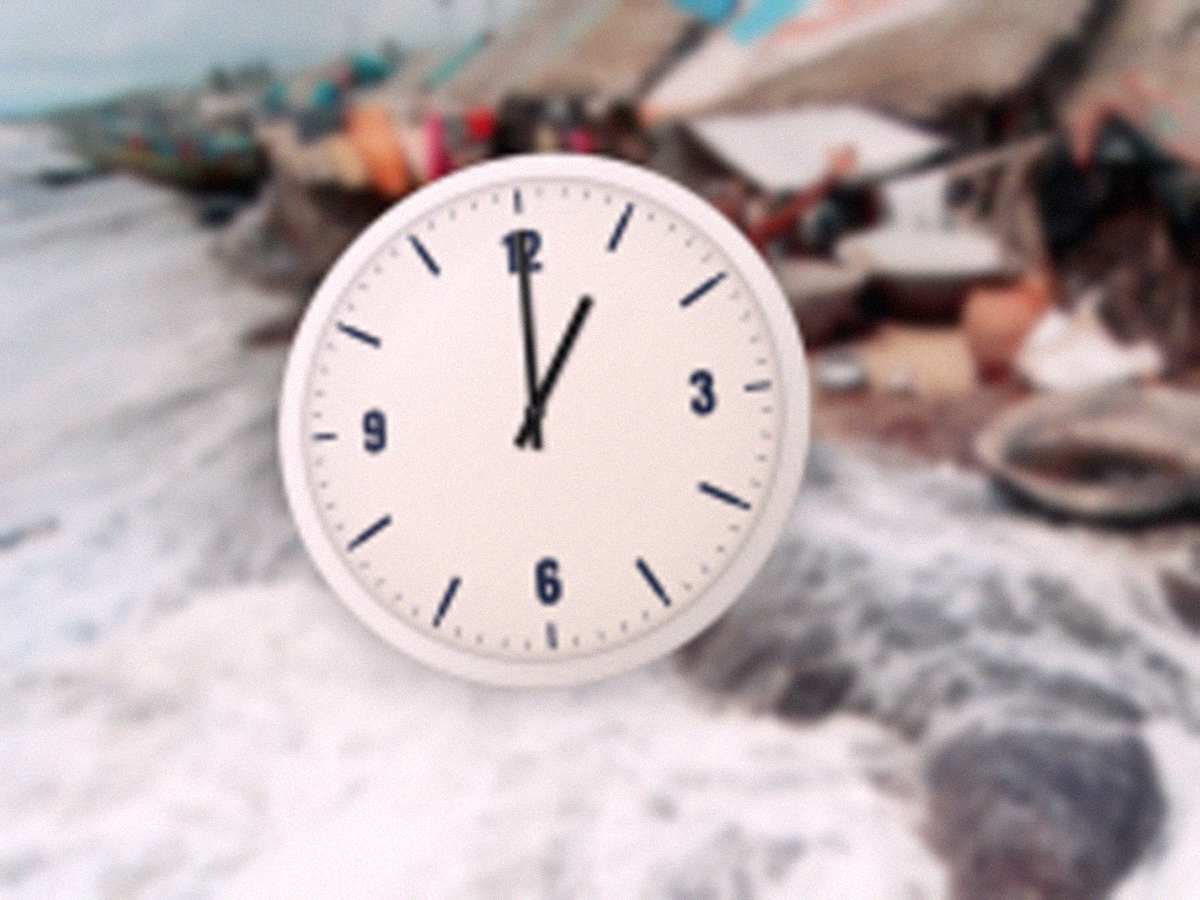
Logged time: 1 h 00 min
